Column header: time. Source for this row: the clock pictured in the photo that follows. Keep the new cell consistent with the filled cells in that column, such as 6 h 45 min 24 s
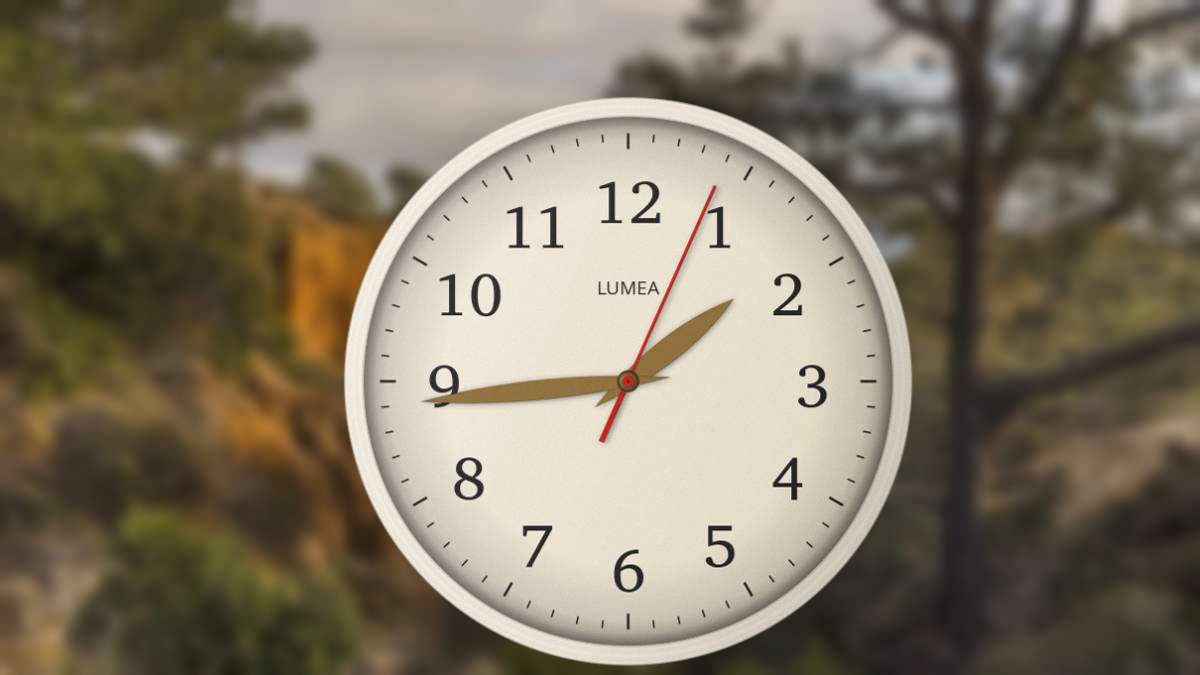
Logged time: 1 h 44 min 04 s
